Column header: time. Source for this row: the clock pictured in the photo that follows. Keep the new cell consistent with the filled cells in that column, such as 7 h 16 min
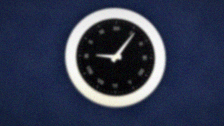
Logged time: 9 h 06 min
